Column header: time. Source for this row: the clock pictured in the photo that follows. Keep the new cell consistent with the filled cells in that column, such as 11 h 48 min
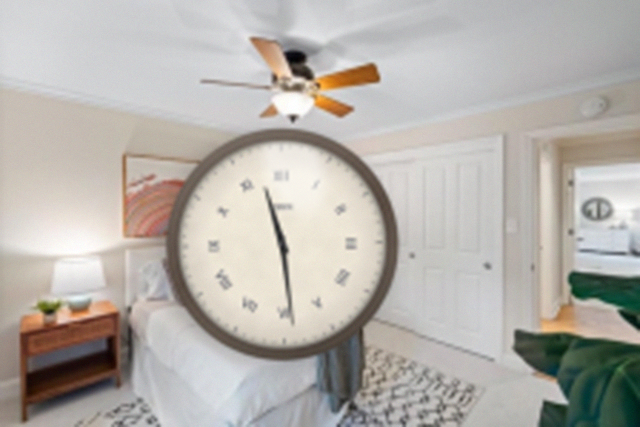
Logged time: 11 h 29 min
